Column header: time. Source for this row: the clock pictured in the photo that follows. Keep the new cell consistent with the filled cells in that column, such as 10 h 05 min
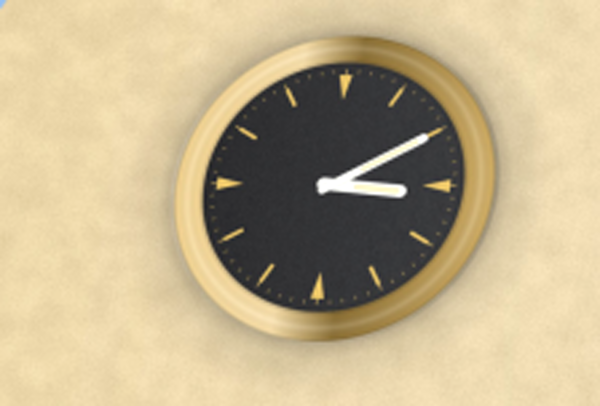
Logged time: 3 h 10 min
